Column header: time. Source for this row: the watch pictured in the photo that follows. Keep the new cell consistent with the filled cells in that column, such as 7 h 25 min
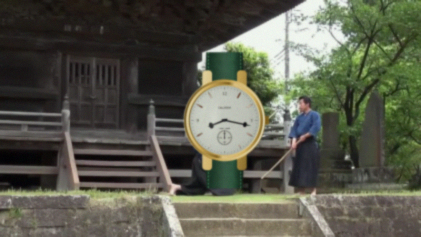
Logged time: 8 h 17 min
